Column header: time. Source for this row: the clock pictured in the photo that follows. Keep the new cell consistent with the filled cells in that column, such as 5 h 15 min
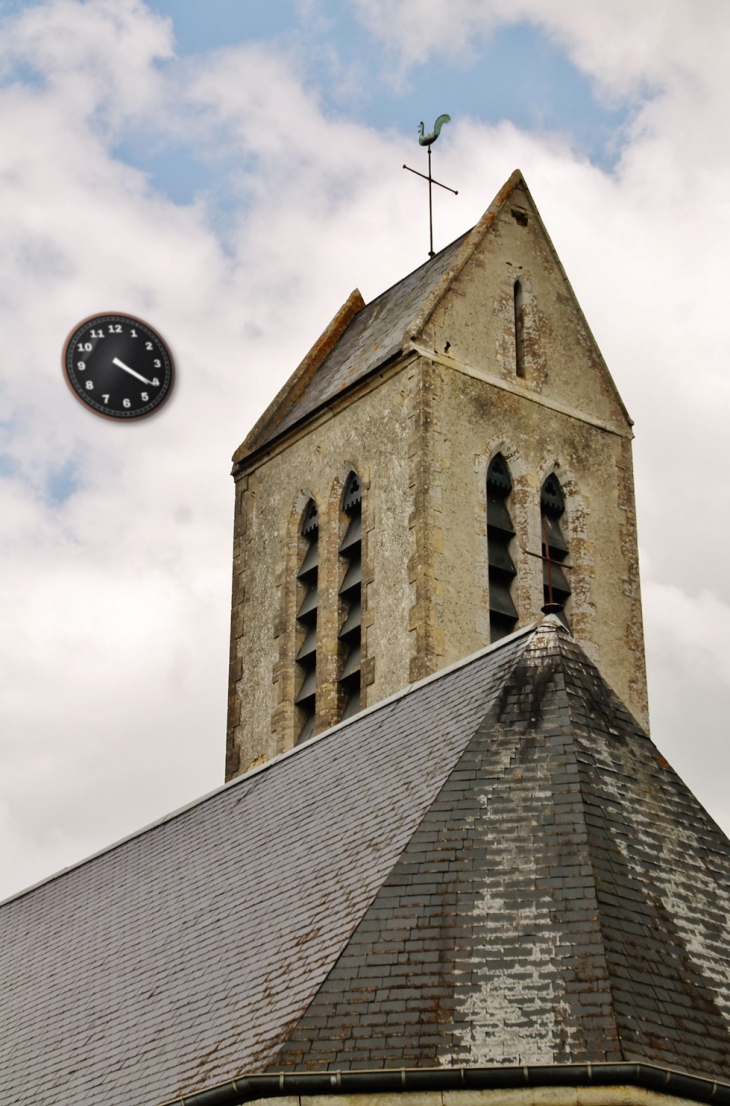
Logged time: 4 h 21 min
